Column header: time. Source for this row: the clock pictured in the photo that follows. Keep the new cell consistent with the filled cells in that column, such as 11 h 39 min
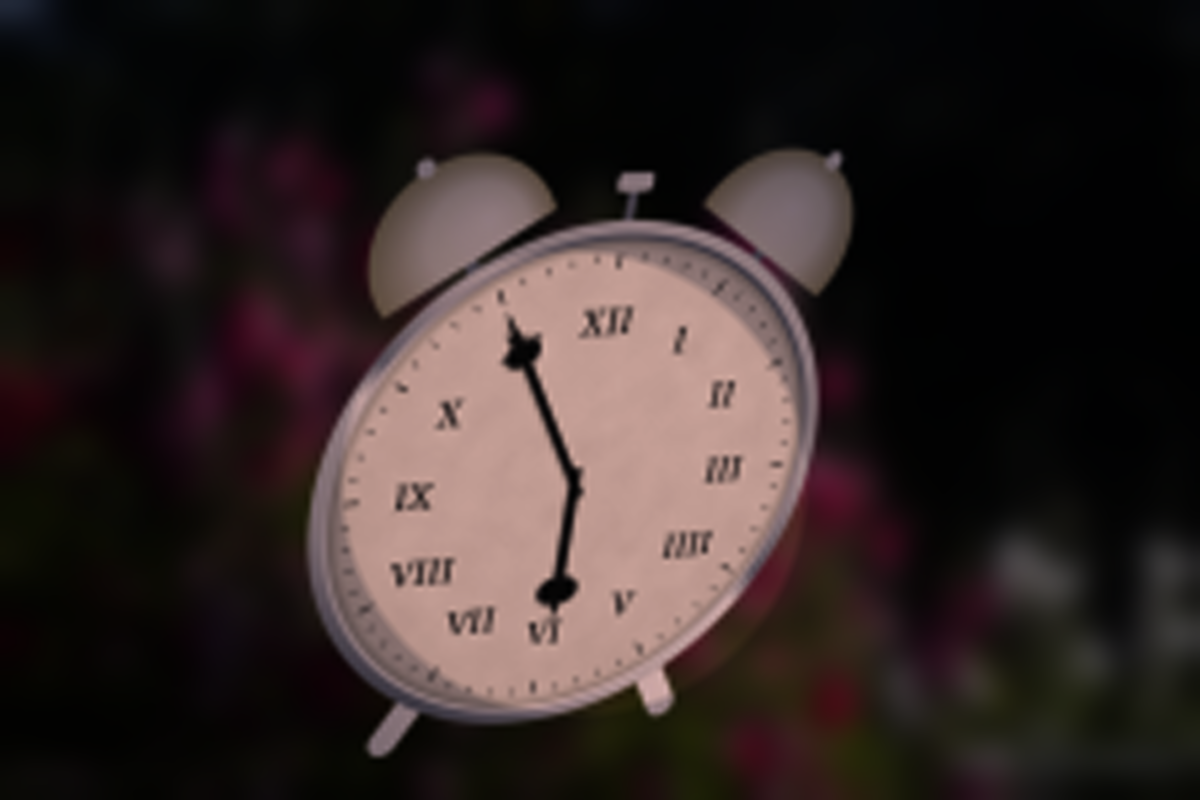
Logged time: 5 h 55 min
